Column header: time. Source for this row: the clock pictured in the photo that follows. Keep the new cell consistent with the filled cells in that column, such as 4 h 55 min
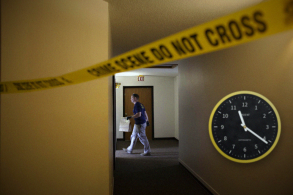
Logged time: 11 h 21 min
